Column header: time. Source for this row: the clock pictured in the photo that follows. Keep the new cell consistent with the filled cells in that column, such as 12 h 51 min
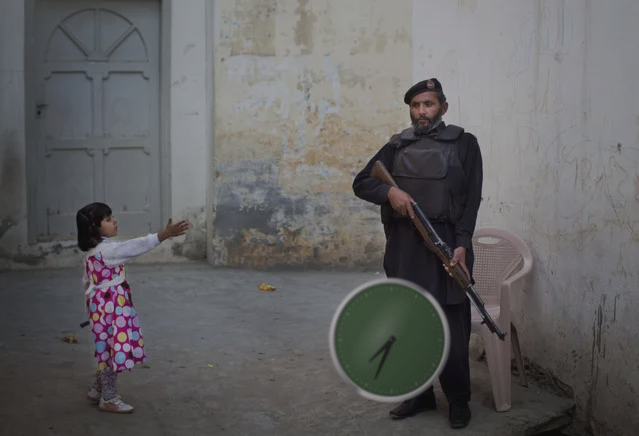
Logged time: 7 h 34 min
